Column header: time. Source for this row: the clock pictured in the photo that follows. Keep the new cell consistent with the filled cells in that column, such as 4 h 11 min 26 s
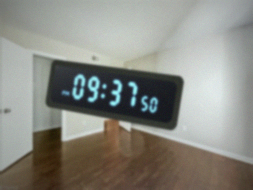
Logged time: 9 h 37 min 50 s
